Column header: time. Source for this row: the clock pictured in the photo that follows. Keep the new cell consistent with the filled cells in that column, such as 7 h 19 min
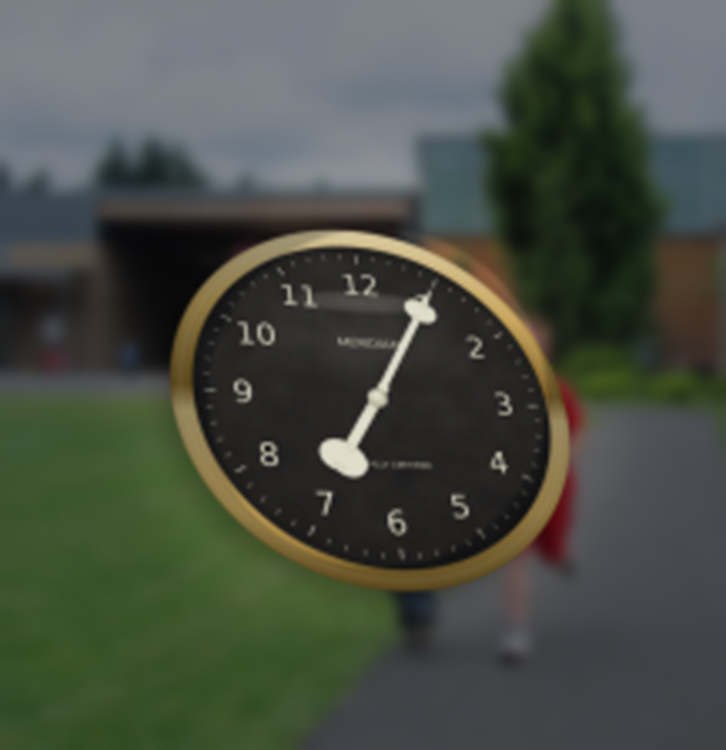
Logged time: 7 h 05 min
